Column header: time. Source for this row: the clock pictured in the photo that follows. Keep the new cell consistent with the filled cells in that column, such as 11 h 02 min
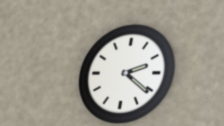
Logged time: 2 h 21 min
